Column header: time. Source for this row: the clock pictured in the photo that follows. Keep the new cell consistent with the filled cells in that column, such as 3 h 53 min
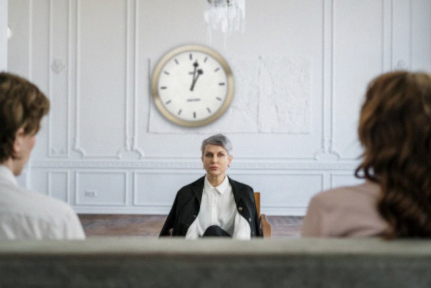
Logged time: 1 h 02 min
